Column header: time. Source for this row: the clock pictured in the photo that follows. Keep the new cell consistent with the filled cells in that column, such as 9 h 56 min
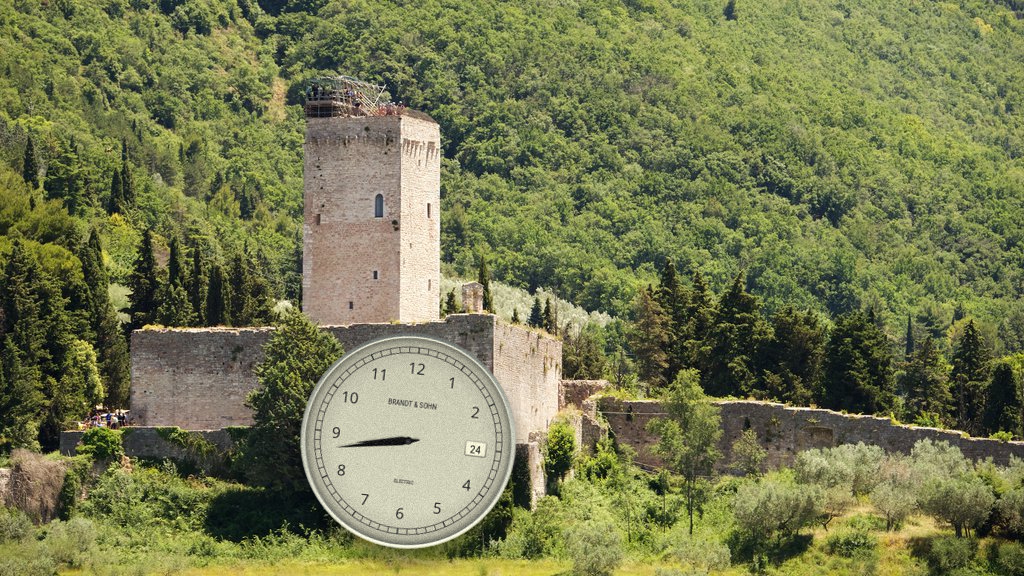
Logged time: 8 h 43 min
